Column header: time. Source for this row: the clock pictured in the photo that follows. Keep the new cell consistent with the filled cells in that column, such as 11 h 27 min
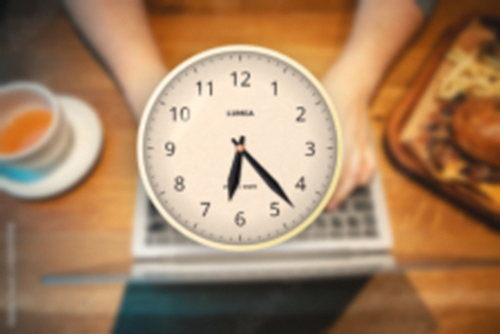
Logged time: 6 h 23 min
